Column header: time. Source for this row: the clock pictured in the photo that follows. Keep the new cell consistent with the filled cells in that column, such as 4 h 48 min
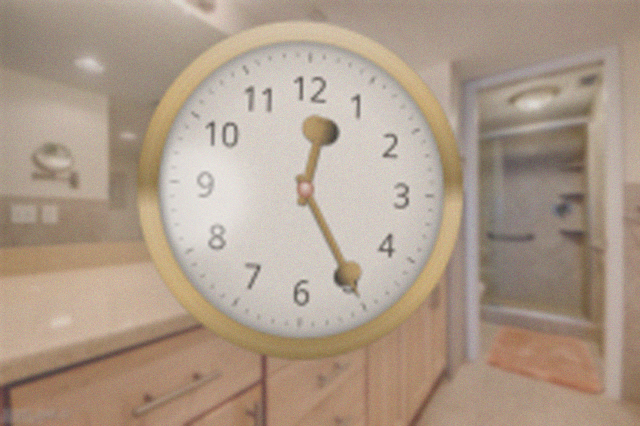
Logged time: 12 h 25 min
